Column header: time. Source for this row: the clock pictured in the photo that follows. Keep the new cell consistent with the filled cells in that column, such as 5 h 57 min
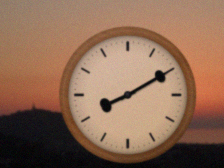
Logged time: 8 h 10 min
